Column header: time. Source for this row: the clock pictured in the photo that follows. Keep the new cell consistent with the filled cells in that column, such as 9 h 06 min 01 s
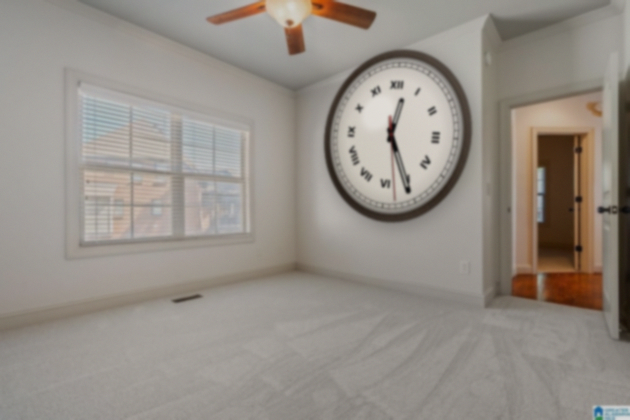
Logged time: 12 h 25 min 28 s
